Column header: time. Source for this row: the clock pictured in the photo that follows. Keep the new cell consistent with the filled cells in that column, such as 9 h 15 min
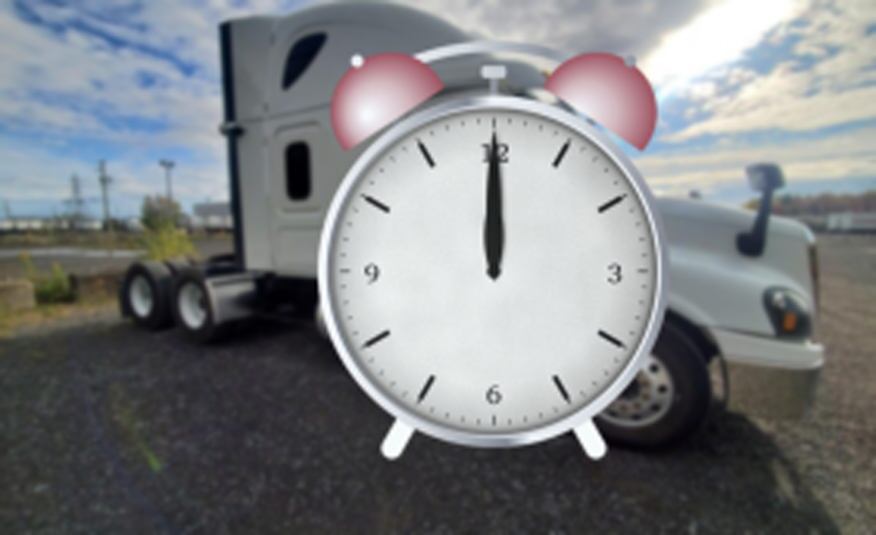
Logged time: 12 h 00 min
